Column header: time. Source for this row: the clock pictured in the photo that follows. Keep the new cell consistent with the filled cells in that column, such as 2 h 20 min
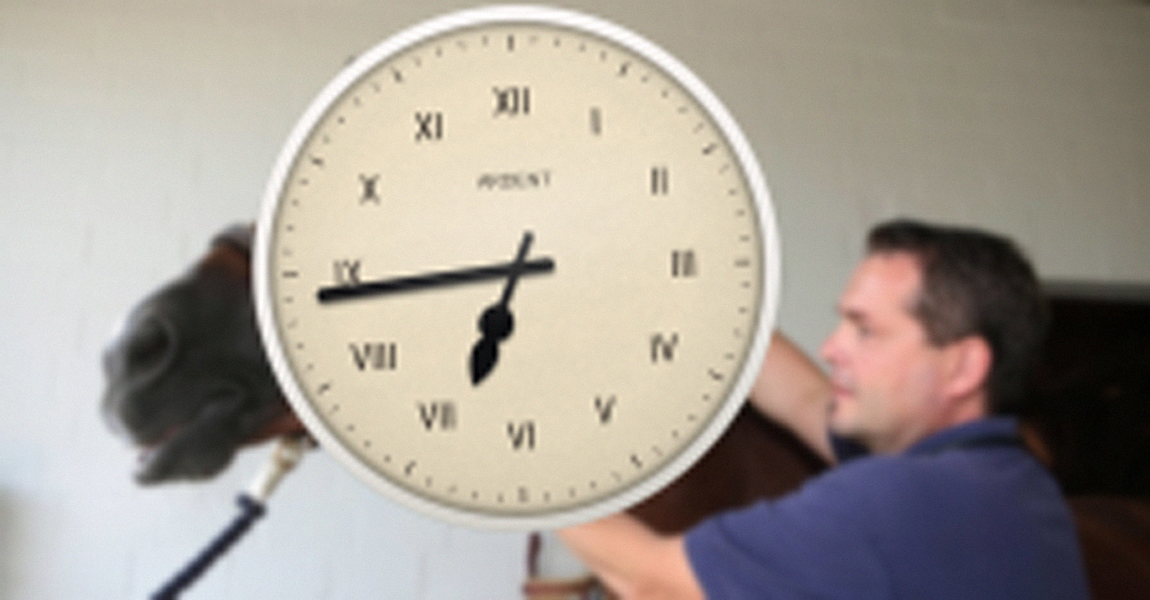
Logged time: 6 h 44 min
